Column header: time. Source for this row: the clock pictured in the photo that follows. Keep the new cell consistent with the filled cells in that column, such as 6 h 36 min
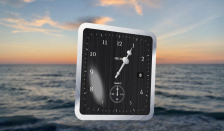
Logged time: 1 h 05 min
